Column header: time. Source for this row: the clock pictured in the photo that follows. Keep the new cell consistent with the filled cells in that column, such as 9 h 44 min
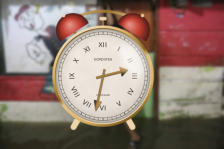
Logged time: 2 h 32 min
